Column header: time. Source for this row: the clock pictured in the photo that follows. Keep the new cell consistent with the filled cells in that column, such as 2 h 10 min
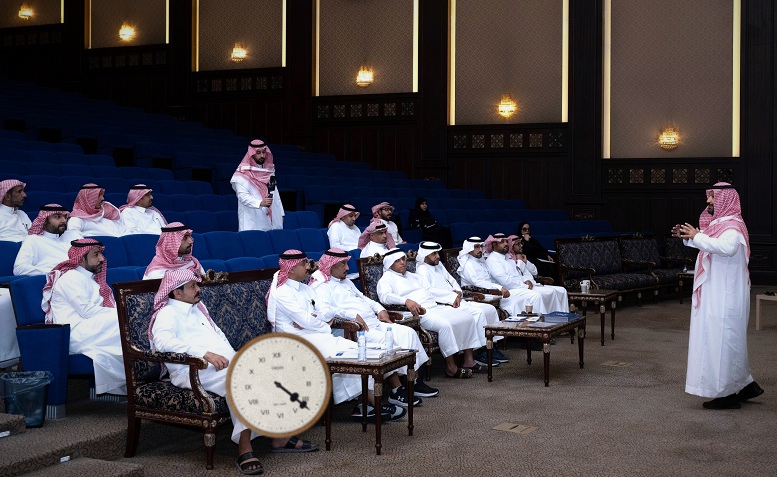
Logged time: 4 h 22 min
